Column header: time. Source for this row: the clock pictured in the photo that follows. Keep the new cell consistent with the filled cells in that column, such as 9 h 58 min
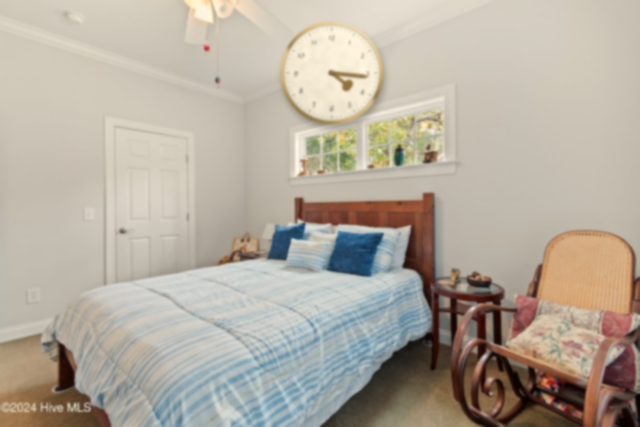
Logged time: 4 h 16 min
